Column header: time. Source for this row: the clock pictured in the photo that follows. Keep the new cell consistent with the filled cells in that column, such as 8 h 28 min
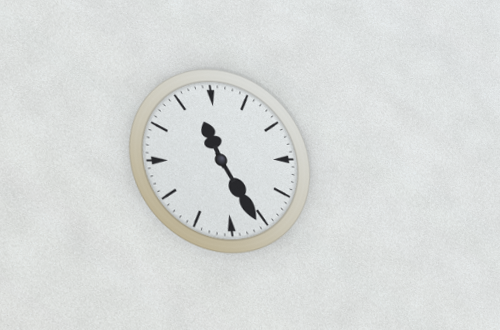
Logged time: 11 h 26 min
